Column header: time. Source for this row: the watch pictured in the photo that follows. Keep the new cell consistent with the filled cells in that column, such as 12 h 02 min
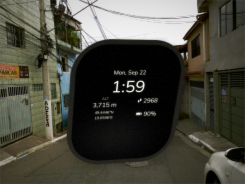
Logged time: 1 h 59 min
